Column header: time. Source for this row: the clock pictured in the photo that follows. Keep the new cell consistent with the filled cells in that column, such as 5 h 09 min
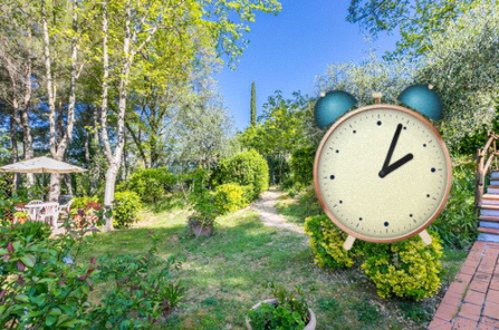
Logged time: 2 h 04 min
